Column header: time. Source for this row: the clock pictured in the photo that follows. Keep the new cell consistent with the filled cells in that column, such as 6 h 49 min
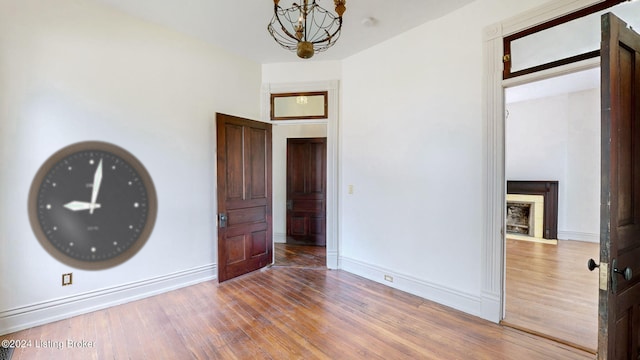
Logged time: 9 h 02 min
